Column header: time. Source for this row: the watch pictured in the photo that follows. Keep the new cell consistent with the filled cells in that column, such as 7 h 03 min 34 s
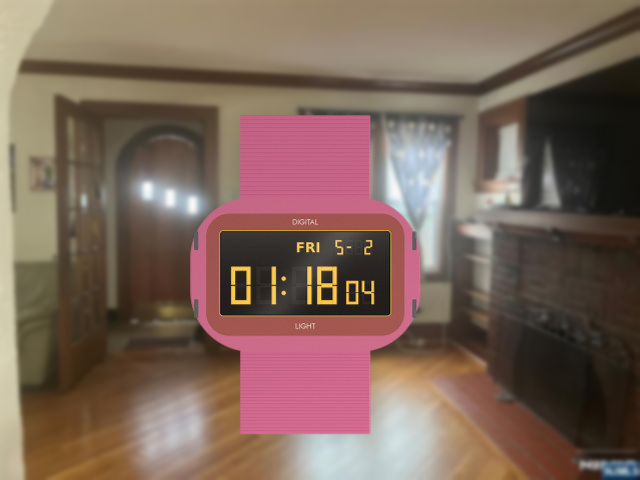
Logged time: 1 h 18 min 04 s
